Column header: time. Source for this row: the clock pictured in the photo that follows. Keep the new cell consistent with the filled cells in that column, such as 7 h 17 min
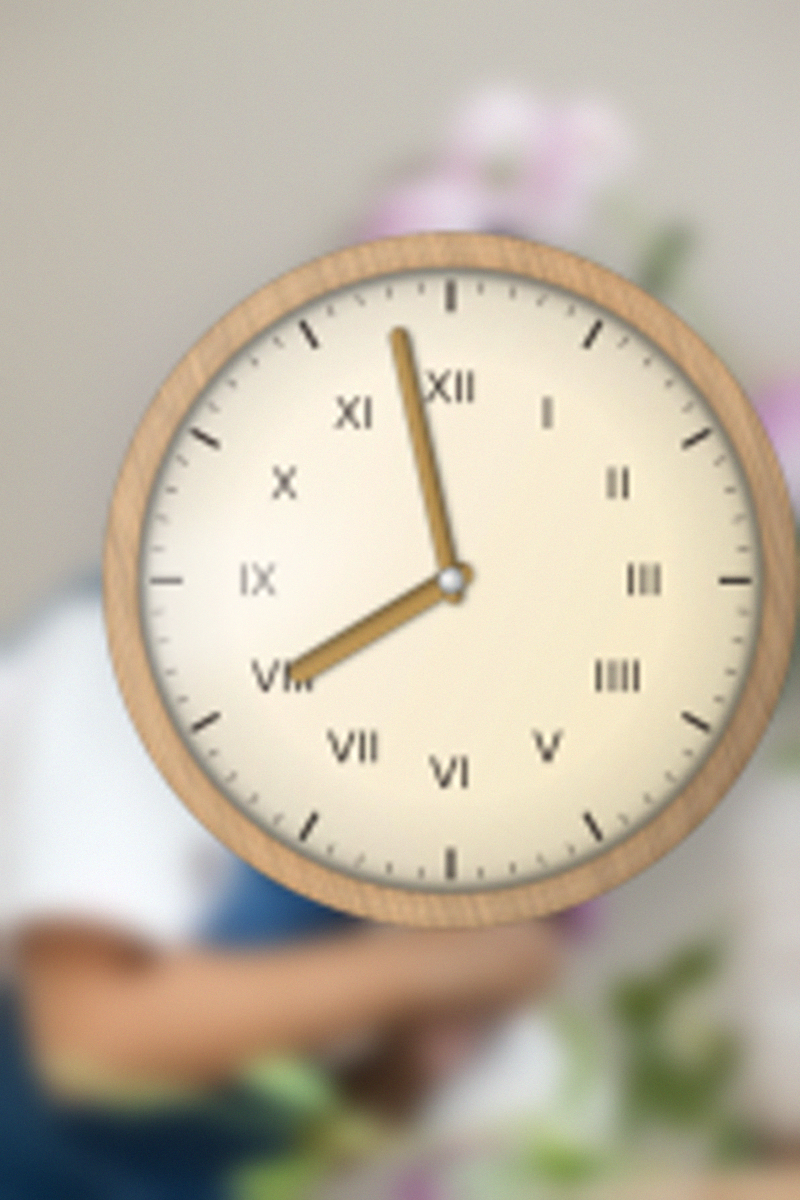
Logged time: 7 h 58 min
